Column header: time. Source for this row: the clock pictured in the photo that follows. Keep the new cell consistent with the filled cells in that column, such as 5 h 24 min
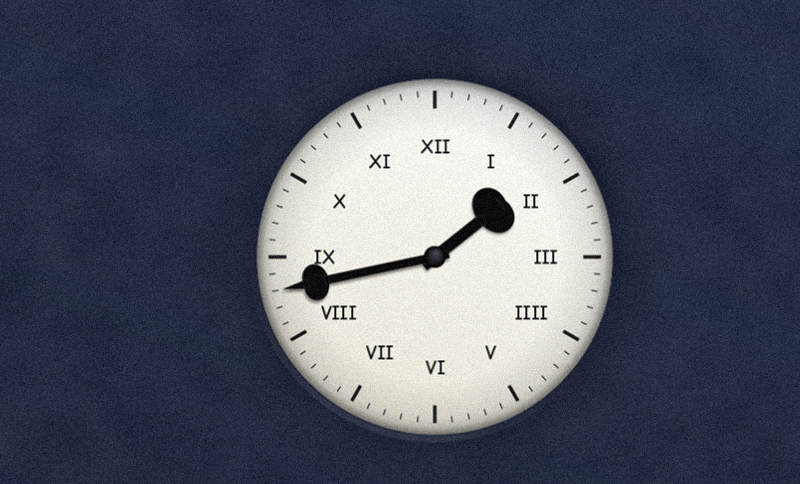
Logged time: 1 h 43 min
